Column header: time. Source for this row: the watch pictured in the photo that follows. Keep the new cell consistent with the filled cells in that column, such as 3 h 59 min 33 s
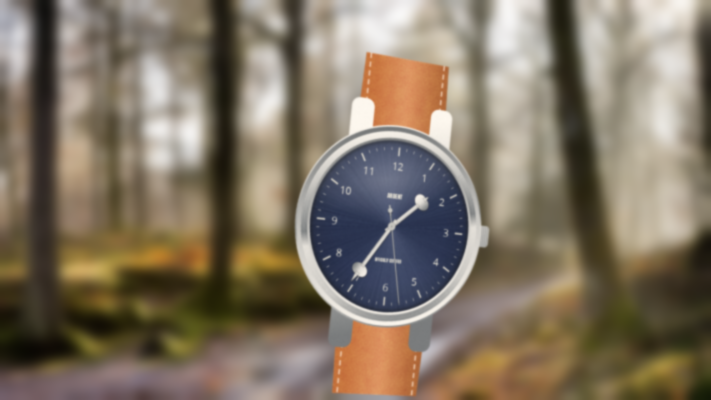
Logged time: 1 h 35 min 28 s
